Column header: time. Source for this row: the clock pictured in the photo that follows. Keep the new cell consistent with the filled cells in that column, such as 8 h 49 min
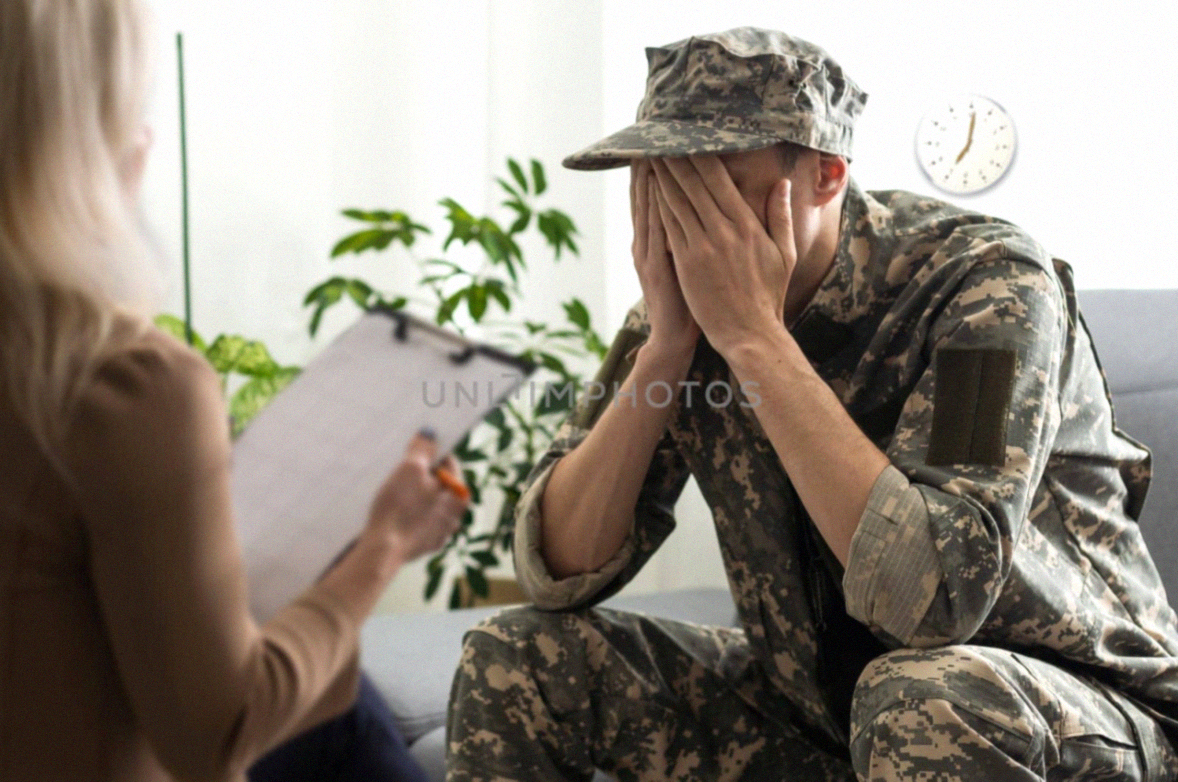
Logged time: 7 h 01 min
